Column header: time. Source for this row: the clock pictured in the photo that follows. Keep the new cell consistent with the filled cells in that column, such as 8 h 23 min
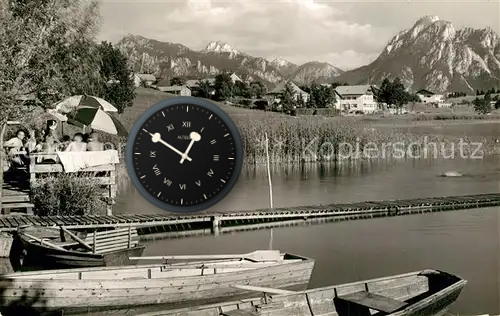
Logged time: 12 h 50 min
